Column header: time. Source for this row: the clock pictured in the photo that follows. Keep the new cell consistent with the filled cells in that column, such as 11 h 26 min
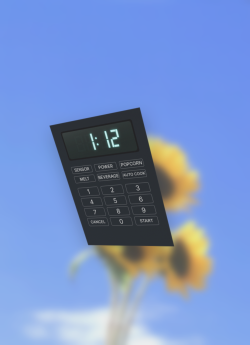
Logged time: 1 h 12 min
